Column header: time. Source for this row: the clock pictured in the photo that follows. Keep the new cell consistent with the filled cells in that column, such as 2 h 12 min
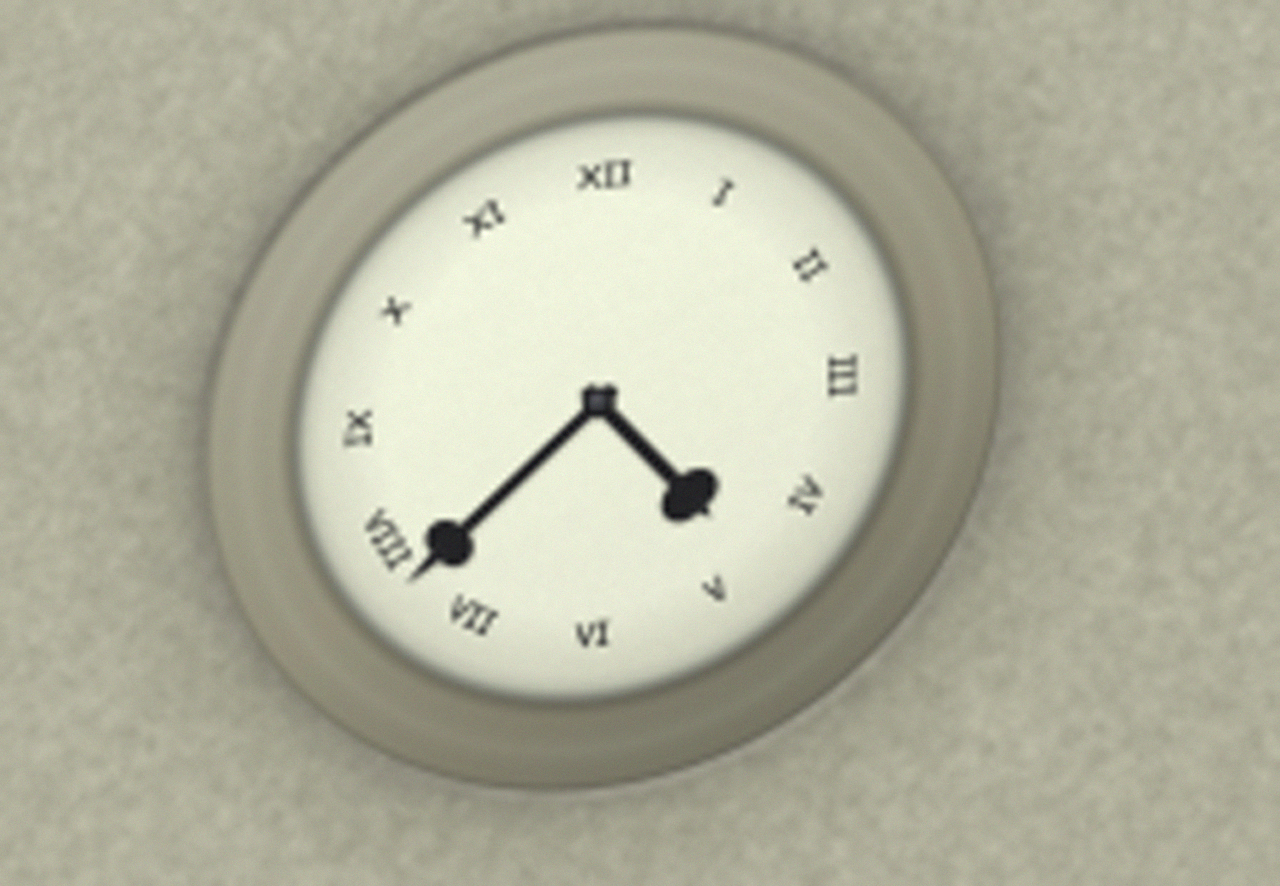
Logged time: 4 h 38 min
